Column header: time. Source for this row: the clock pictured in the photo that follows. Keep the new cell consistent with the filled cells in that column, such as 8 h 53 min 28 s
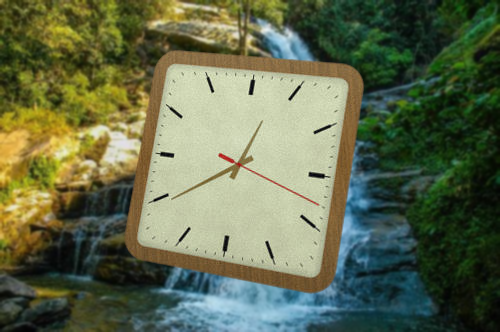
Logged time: 12 h 39 min 18 s
